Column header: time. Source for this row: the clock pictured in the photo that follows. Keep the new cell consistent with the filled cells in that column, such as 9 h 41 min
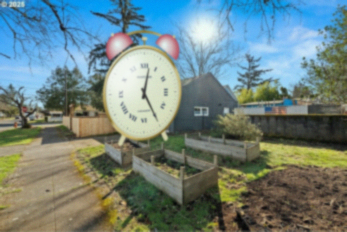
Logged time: 12 h 25 min
